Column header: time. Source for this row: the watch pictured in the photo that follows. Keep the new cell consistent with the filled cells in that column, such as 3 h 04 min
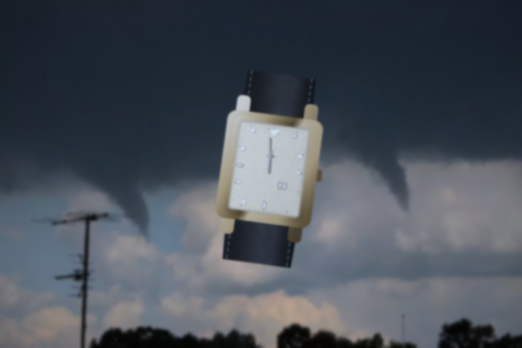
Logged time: 11 h 59 min
